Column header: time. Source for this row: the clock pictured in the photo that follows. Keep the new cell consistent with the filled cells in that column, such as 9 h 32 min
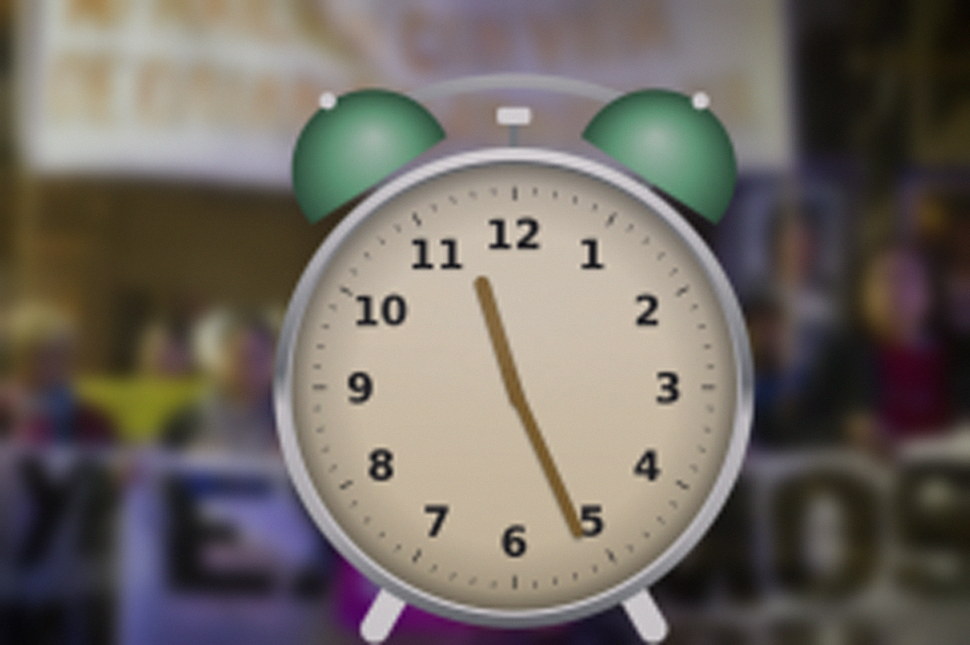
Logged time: 11 h 26 min
